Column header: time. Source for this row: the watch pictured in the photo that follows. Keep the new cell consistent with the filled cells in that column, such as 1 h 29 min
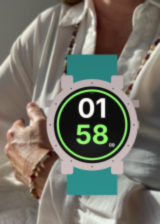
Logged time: 1 h 58 min
